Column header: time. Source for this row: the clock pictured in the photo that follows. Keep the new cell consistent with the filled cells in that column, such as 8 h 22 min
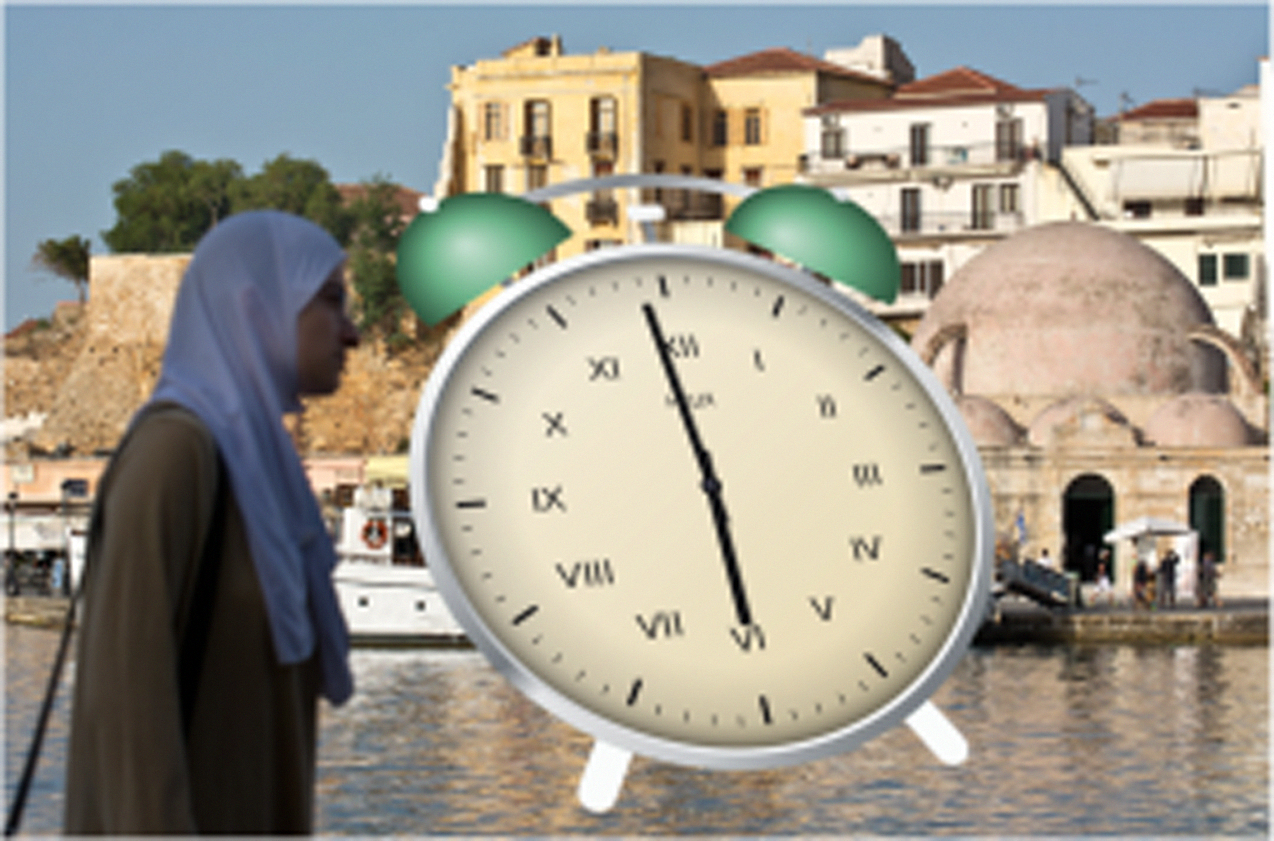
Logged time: 5 h 59 min
